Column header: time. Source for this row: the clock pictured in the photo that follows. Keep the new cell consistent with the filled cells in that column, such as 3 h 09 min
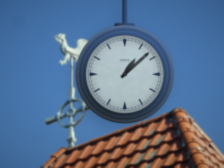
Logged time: 1 h 08 min
